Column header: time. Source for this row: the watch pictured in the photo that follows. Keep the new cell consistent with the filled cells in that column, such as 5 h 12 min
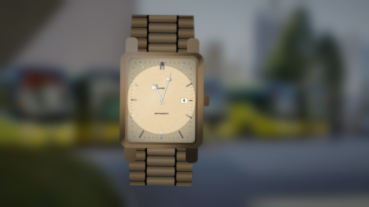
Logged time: 11 h 03 min
